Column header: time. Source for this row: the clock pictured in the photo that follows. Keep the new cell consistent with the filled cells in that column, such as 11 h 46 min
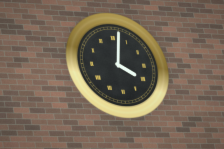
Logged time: 4 h 02 min
